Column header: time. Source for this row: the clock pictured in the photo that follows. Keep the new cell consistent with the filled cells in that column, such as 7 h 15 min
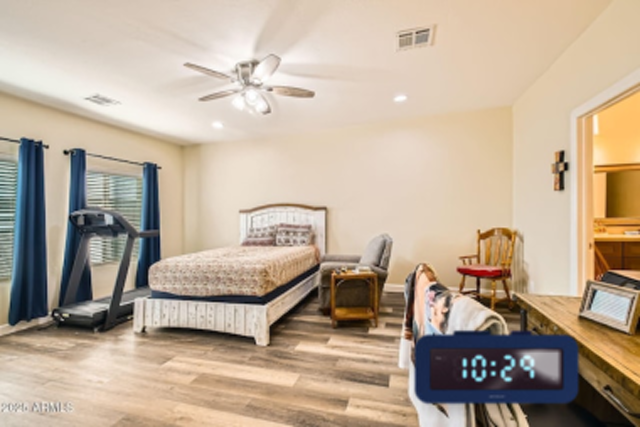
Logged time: 10 h 29 min
